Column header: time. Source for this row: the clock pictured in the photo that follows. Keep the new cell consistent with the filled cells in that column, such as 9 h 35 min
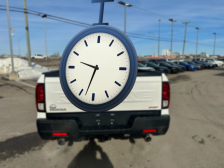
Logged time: 9 h 33 min
